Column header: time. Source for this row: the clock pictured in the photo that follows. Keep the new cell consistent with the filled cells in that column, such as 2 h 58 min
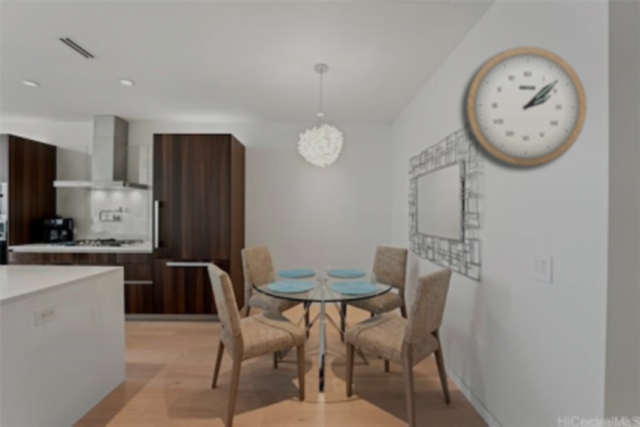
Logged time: 2 h 08 min
